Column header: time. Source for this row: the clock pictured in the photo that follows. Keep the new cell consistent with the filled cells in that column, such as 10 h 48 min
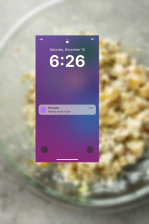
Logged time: 6 h 26 min
